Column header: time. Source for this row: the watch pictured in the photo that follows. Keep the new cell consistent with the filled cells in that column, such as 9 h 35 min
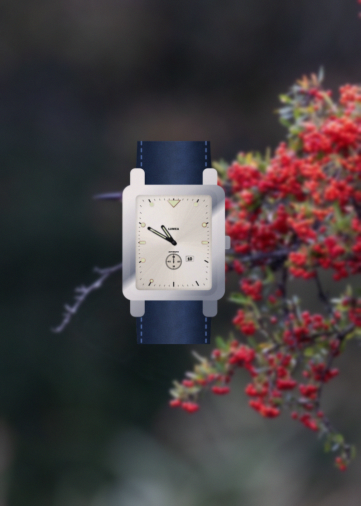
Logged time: 10 h 50 min
